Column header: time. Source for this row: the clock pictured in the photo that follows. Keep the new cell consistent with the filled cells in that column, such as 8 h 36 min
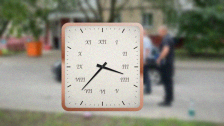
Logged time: 3 h 37 min
